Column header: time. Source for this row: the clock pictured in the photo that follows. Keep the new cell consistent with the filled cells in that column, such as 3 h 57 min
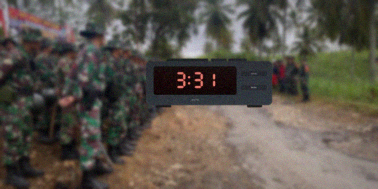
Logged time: 3 h 31 min
